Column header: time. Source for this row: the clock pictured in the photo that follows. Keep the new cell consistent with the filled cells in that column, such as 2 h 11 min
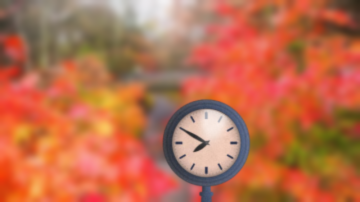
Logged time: 7 h 50 min
